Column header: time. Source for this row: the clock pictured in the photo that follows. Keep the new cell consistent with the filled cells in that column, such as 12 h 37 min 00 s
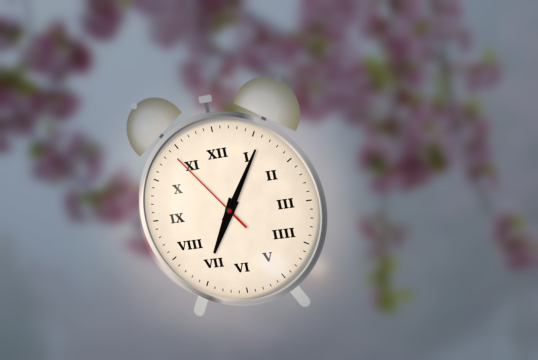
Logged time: 7 h 05 min 54 s
